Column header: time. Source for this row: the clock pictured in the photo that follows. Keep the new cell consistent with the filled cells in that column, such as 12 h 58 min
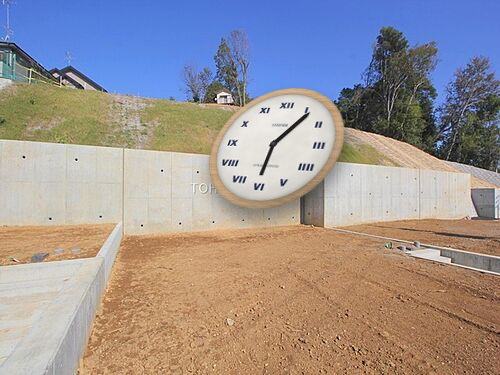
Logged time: 6 h 06 min
